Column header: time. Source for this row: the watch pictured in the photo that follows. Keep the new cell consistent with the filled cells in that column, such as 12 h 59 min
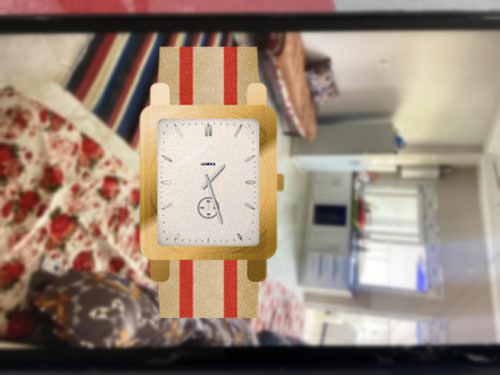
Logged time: 1 h 27 min
